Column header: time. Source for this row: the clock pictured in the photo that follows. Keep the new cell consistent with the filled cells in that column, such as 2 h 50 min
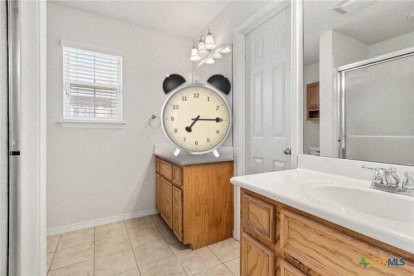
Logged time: 7 h 15 min
